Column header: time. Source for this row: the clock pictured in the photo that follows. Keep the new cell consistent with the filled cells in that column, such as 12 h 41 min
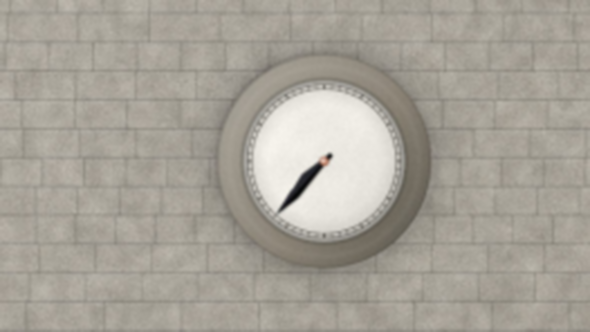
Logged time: 7 h 37 min
